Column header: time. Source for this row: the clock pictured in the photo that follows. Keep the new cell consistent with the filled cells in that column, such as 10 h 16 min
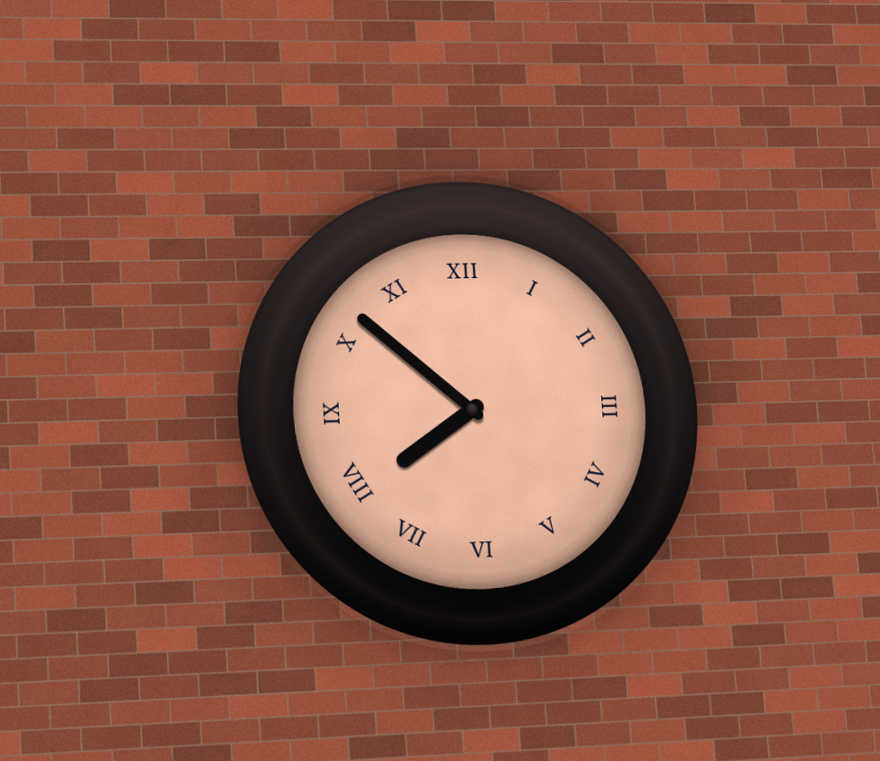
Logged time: 7 h 52 min
